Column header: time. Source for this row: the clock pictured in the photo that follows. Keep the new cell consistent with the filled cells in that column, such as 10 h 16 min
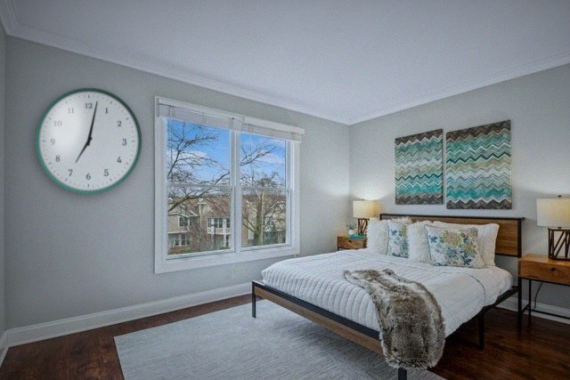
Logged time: 7 h 02 min
